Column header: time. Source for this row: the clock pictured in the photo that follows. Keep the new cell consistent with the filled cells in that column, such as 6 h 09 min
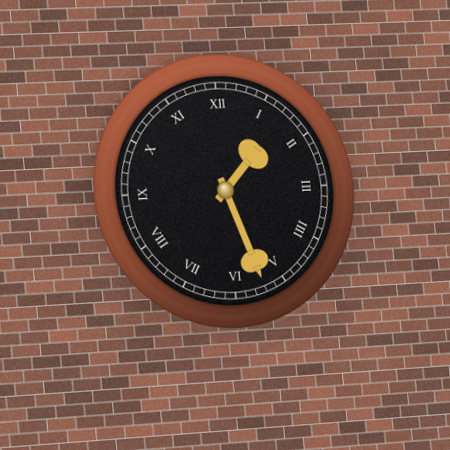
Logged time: 1 h 27 min
